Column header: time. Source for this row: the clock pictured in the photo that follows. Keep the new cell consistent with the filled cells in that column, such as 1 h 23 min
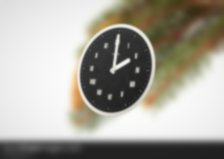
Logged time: 2 h 00 min
